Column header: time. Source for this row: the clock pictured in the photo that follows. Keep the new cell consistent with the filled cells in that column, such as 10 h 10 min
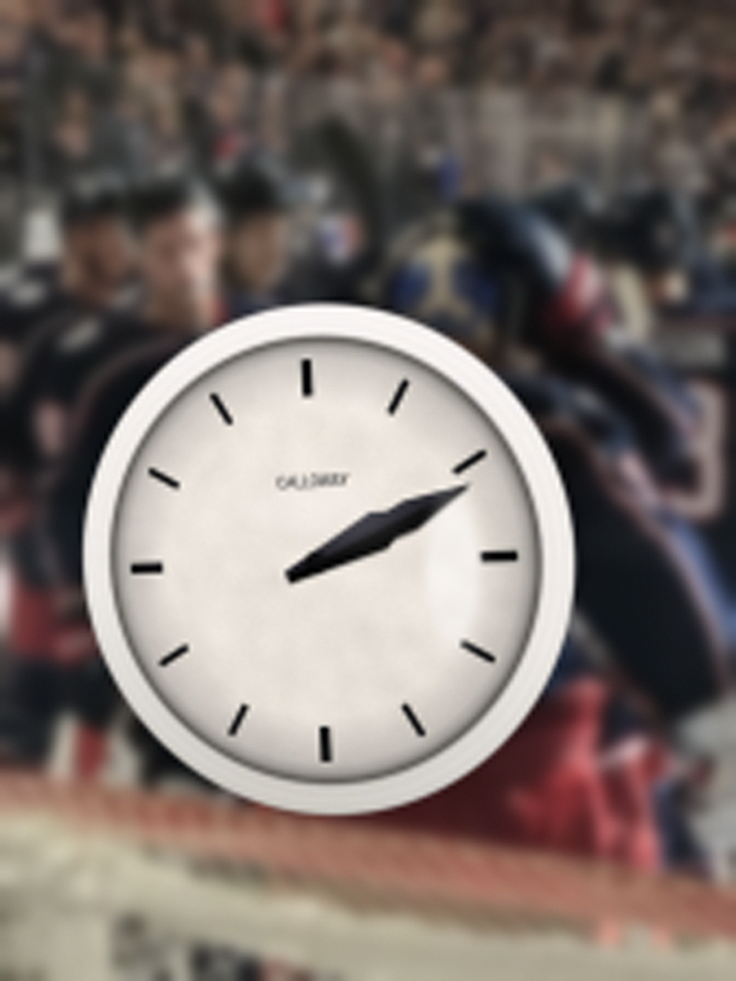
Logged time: 2 h 11 min
